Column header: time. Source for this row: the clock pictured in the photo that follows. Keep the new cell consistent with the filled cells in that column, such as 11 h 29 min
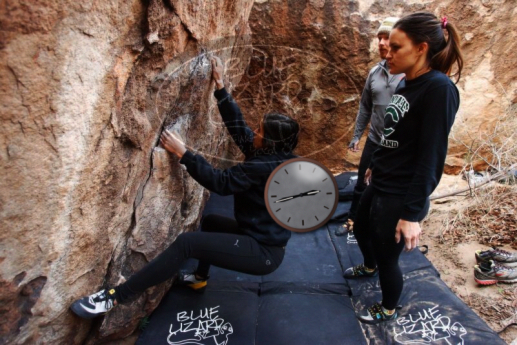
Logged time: 2 h 43 min
